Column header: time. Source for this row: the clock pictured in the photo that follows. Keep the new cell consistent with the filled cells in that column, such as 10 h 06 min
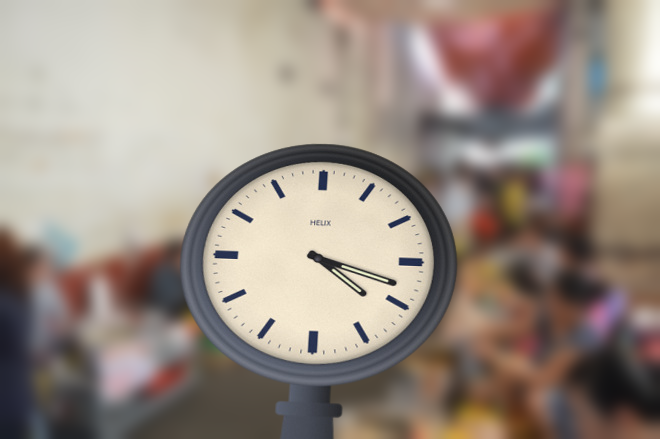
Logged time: 4 h 18 min
